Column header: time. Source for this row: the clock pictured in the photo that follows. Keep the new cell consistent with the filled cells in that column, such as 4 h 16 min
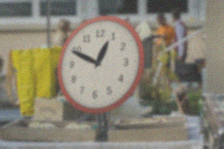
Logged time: 12 h 49 min
